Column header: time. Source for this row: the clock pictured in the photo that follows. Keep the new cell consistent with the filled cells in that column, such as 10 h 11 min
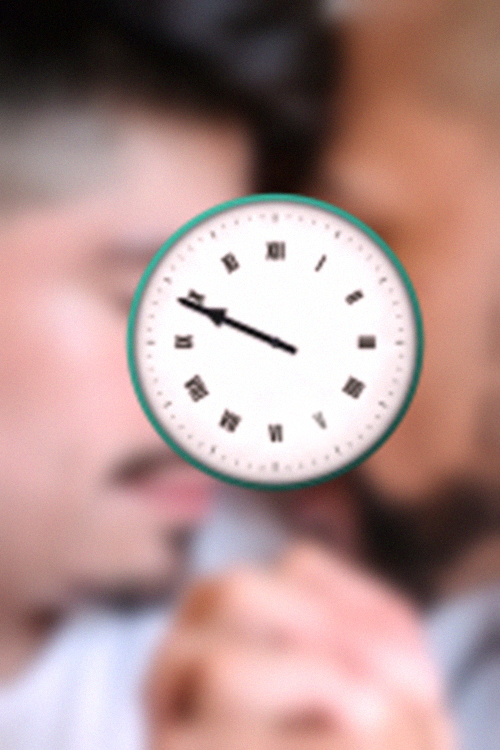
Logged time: 9 h 49 min
